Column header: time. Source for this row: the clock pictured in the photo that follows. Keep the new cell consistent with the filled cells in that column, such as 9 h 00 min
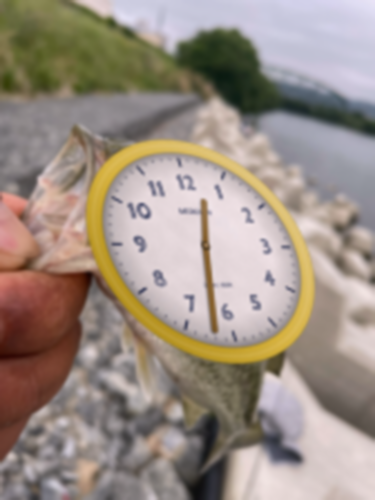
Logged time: 12 h 32 min
